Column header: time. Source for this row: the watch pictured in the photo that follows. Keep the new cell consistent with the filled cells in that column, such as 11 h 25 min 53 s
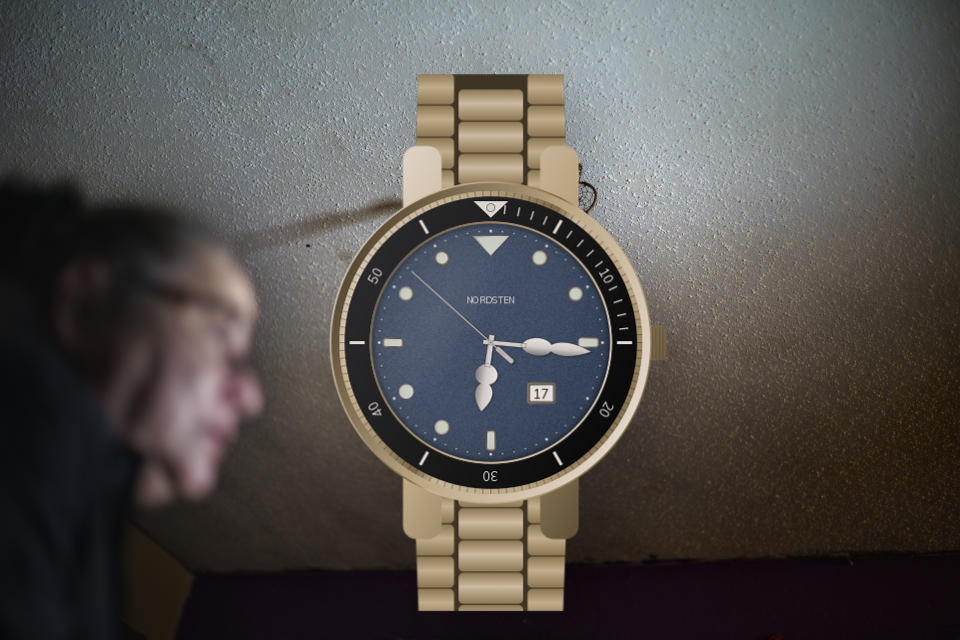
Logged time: 6 h 15 min 52 s
